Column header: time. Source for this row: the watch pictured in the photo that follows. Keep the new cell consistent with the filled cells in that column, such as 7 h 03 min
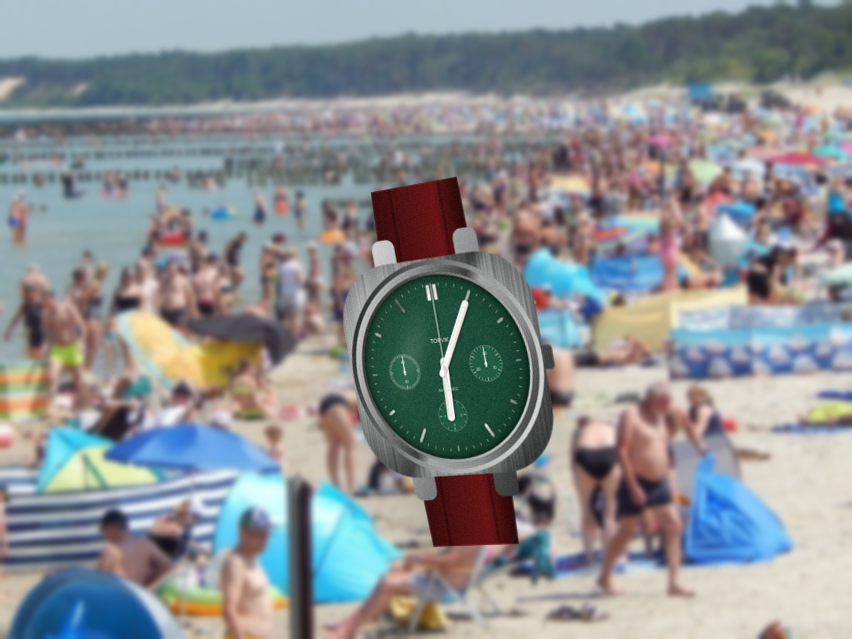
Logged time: 6 h 05 min
